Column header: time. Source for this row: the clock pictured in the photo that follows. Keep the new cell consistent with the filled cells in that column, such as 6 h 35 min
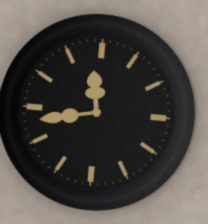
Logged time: 11 h 43 min
